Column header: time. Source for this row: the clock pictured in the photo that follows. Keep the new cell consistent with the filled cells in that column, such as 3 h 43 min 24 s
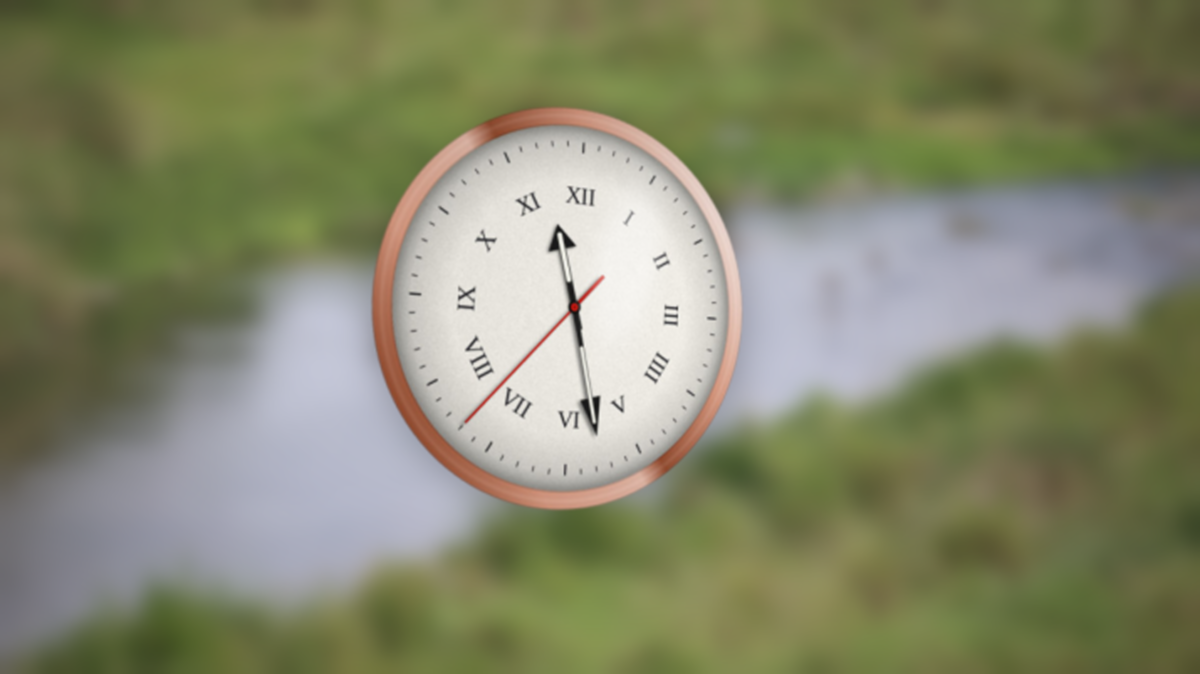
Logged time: 11 h 27 min 37 s
